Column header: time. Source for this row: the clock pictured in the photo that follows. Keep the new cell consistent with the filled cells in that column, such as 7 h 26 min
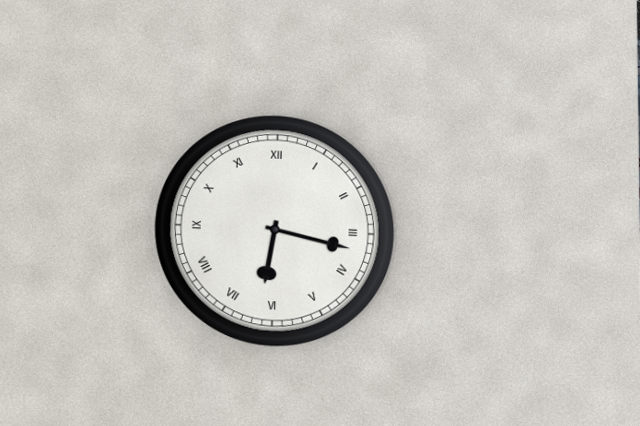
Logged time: 6 h 17 min
